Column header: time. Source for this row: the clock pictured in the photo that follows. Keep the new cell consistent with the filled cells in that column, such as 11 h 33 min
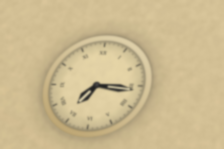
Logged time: 7 h 16 min
